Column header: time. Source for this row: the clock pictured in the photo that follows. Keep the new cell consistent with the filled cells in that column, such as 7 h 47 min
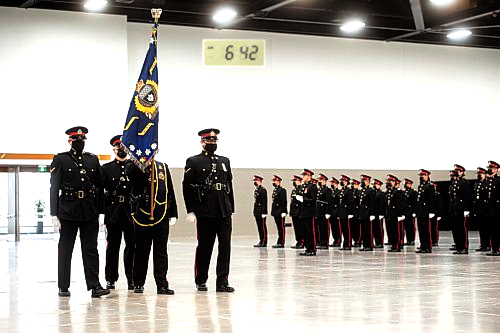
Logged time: 6 h 42 min
